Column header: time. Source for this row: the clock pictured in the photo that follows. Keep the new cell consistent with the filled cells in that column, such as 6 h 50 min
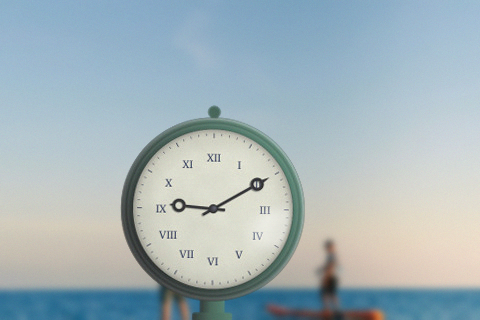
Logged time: 9 h 10 min
